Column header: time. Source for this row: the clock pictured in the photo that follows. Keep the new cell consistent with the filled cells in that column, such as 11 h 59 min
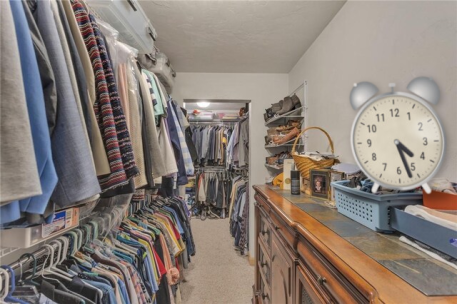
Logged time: 4 h 27 min
